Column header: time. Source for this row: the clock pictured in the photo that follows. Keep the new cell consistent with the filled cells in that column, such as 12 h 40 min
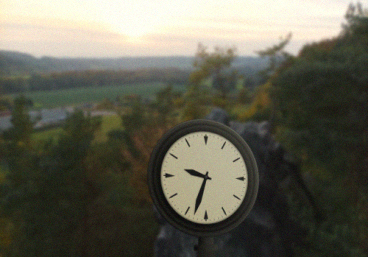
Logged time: 9 h 33 min
